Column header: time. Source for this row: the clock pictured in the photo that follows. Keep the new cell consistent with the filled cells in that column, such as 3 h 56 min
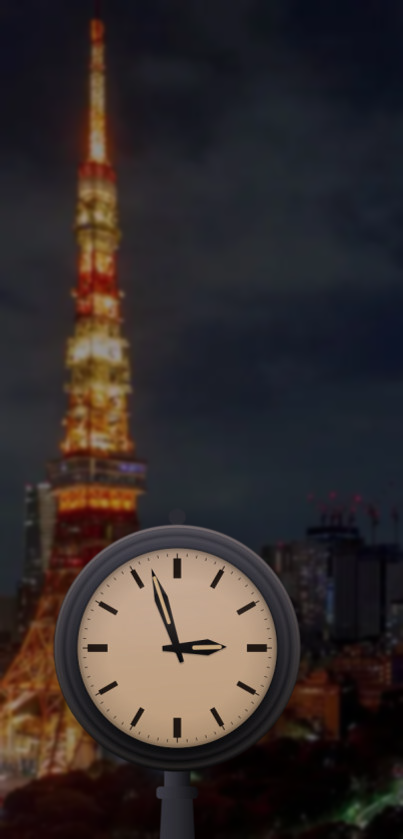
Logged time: 2 h 57 min
